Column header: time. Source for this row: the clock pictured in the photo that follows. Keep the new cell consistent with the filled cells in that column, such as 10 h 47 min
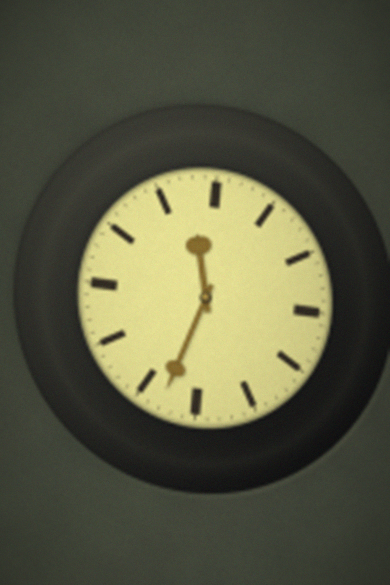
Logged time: 11 h 33 min
